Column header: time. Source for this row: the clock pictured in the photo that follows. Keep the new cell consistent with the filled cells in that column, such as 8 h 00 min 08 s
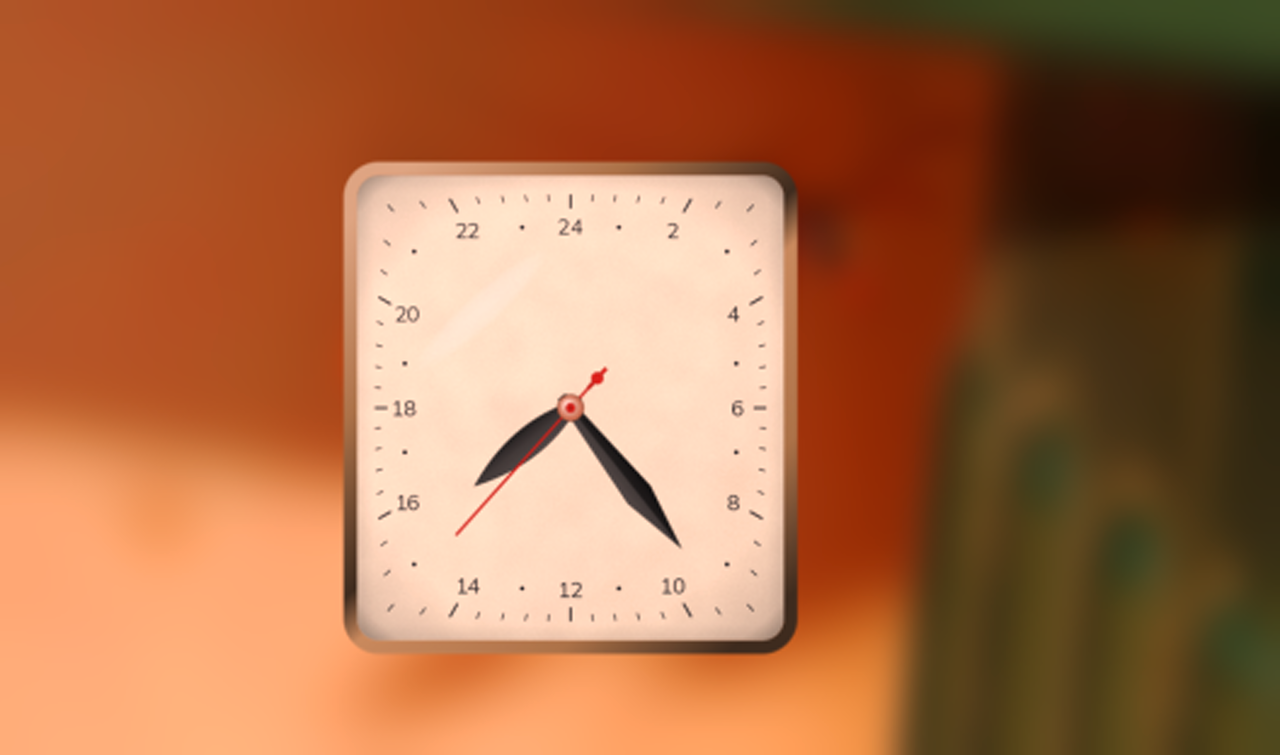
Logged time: 15 h 23 min 37 s
